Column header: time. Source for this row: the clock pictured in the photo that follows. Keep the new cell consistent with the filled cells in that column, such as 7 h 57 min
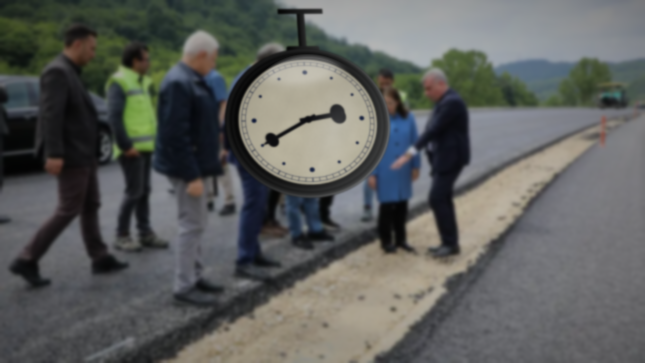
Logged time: 2 h 40 min
